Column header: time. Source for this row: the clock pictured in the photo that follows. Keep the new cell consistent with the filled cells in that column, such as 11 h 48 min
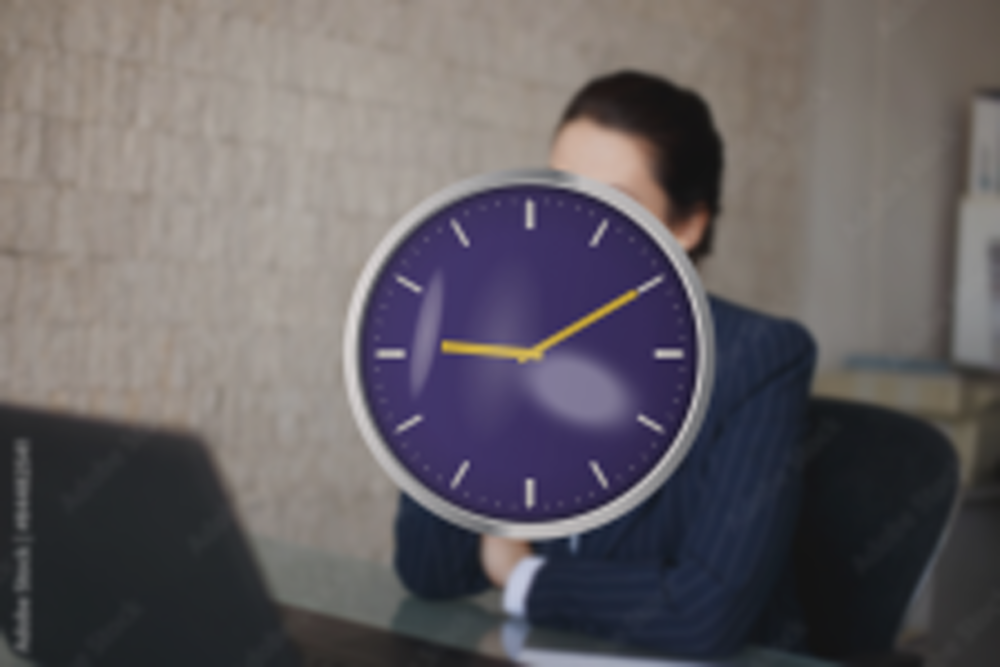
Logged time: 9 h 10 min
